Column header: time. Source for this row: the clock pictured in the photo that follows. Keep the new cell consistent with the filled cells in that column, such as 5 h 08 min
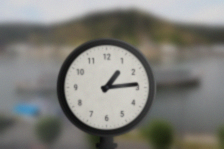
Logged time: 1 h 14 min
